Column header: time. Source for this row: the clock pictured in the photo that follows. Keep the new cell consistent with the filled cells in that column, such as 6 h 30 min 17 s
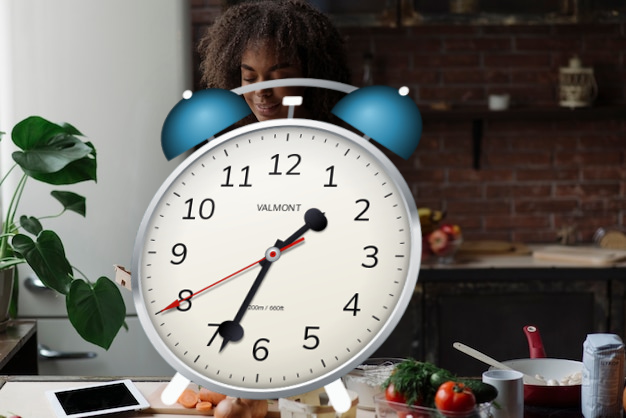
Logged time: 1 h 33 min 40 s
